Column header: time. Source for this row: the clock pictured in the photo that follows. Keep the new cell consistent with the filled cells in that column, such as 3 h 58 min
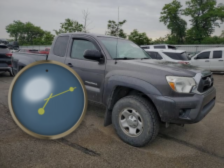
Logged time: 7 h 12 min
